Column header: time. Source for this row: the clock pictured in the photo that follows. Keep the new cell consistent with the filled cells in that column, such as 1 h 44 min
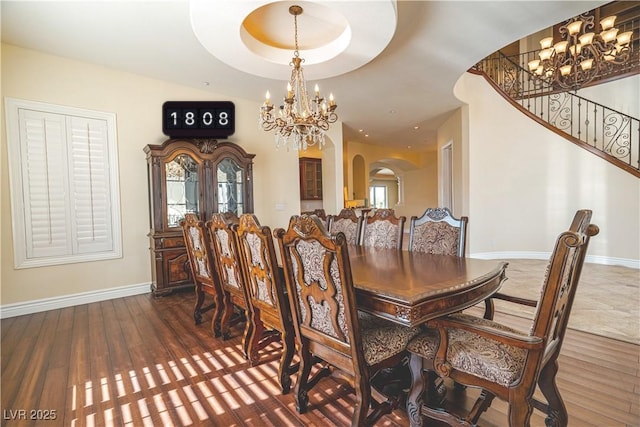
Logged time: 18 h 08 min
